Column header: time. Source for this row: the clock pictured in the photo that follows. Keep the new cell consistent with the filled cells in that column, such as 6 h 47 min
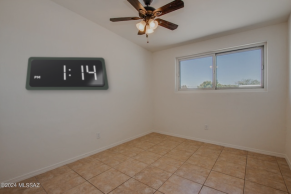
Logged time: 1 h 14 min
